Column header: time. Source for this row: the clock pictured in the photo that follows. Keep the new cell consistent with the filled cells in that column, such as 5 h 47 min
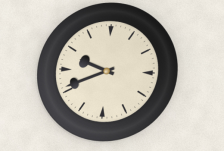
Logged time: 9 h 41 min
